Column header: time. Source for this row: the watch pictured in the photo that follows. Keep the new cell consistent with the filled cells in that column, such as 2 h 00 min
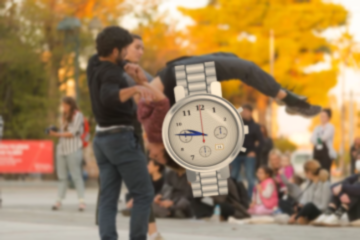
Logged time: 9 h 46 min
